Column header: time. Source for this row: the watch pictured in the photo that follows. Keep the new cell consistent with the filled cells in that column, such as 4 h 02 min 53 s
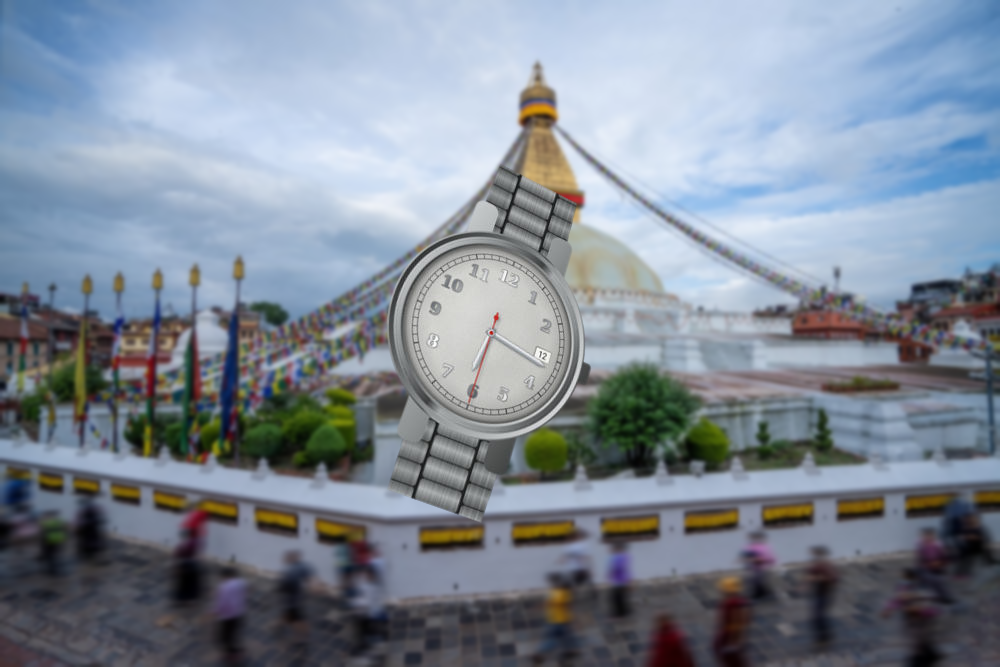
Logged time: 6 h 16 min 30 s
